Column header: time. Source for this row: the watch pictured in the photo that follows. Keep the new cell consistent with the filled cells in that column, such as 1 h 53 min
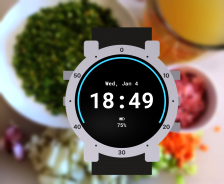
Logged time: 18 h 49 min
